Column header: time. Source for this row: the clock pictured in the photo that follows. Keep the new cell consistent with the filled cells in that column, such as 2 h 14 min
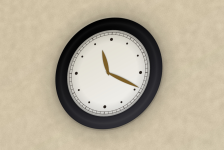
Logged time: 11 h 19 min
